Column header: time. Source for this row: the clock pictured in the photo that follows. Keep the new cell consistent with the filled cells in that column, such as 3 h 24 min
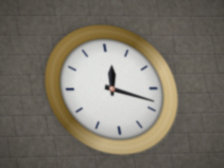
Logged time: 12 h 18 min
